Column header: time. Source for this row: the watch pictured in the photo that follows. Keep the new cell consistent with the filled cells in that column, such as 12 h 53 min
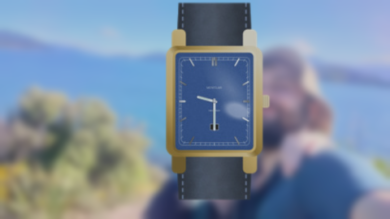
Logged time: 9 h 30 min
